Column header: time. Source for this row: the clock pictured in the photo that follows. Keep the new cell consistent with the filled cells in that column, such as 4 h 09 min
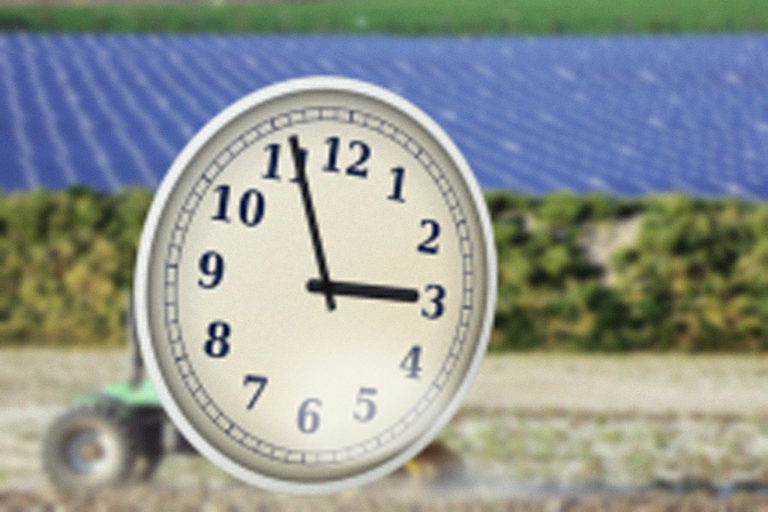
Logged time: 2 h 56 min
